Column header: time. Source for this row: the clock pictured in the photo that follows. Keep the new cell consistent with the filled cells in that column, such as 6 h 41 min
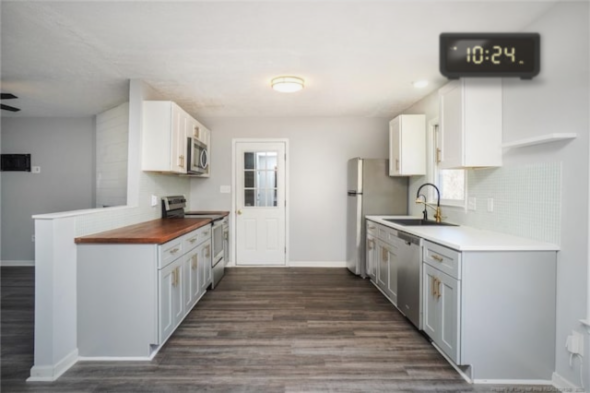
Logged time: 10 h 24 min
